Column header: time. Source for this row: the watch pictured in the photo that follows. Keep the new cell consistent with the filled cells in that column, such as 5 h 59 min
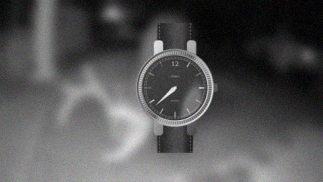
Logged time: 7 h 38 min
